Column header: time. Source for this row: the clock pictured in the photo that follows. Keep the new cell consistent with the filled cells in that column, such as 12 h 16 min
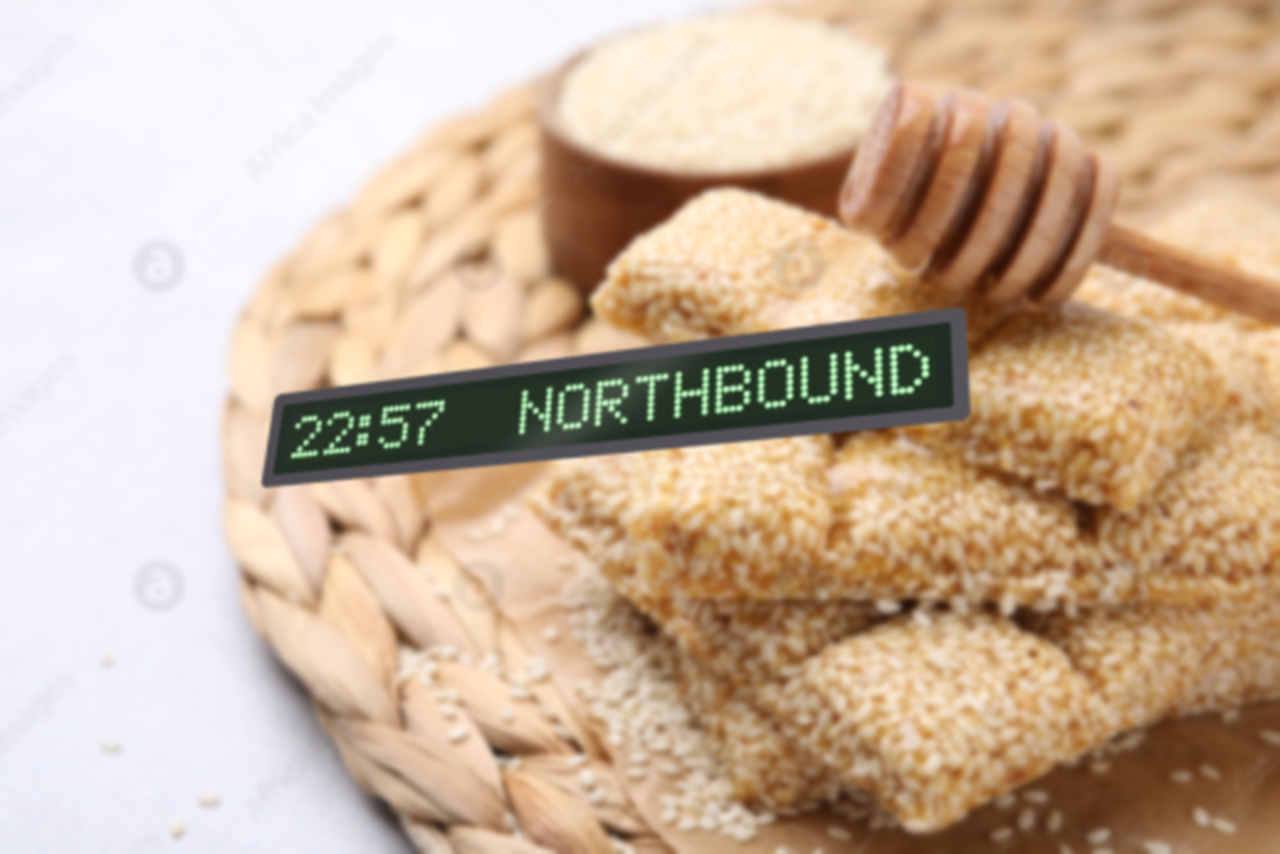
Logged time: 22 h 57 min
